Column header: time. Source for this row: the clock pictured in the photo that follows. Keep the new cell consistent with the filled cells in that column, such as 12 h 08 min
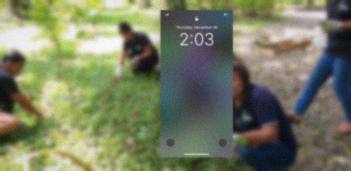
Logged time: 2 h 03 min
